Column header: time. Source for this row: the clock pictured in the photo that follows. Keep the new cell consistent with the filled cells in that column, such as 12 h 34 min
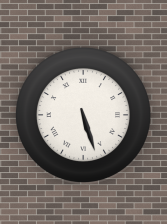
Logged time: 5 h 27 min
